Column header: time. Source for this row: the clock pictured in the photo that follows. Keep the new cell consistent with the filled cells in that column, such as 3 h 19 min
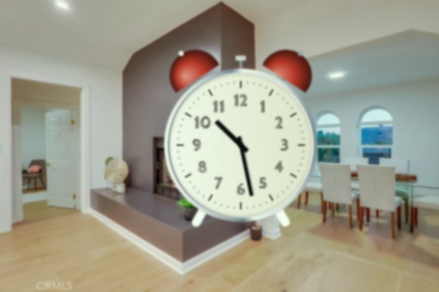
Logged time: 10 h 28 min
